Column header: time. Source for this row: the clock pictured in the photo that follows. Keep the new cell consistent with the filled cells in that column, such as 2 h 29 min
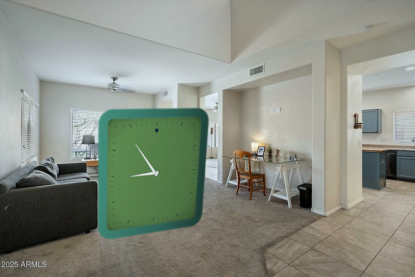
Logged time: 8 h 54 min
